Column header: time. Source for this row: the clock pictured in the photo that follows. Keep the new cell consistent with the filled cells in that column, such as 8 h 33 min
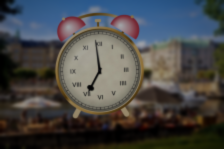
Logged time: 6 h 59 min
